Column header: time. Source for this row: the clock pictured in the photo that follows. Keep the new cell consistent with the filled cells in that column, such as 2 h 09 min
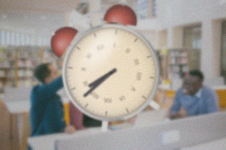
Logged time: 8 h 42 min
